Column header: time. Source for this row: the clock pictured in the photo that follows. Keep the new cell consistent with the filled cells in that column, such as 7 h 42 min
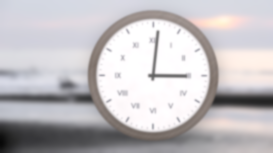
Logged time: 3 h 01 min
